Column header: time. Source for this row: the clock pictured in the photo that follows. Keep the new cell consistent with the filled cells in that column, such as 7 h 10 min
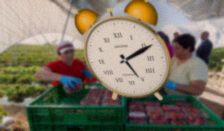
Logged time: 5 h 11 min
